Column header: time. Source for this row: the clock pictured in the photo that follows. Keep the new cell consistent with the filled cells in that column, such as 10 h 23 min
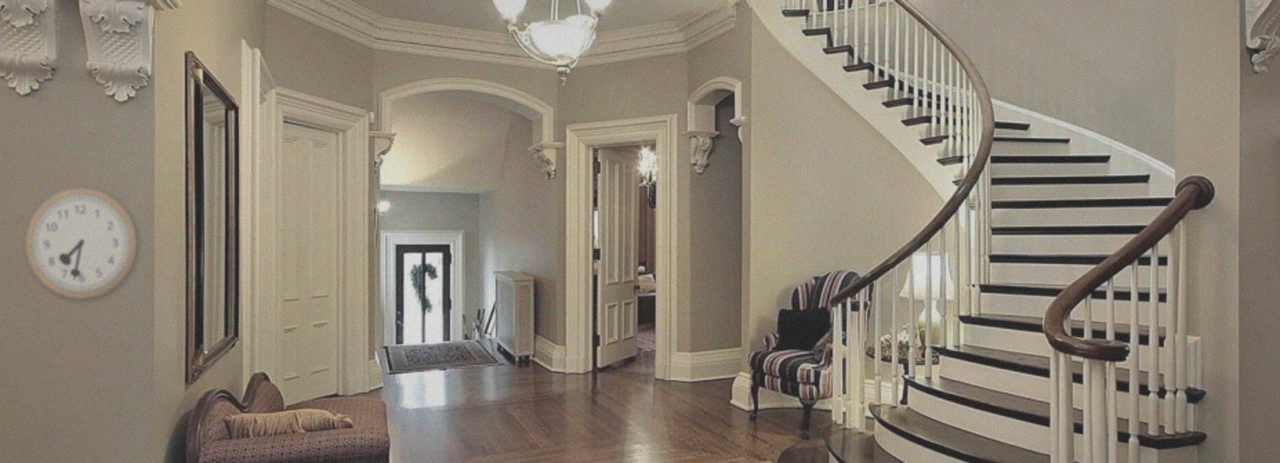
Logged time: 7 h 32 min
